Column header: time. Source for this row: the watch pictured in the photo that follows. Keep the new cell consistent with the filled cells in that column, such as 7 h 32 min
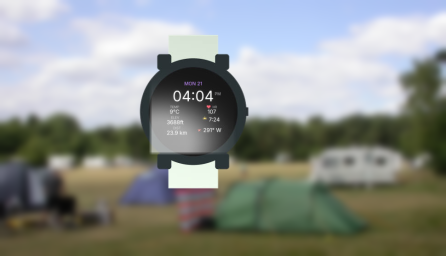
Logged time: 4 h 04 min
